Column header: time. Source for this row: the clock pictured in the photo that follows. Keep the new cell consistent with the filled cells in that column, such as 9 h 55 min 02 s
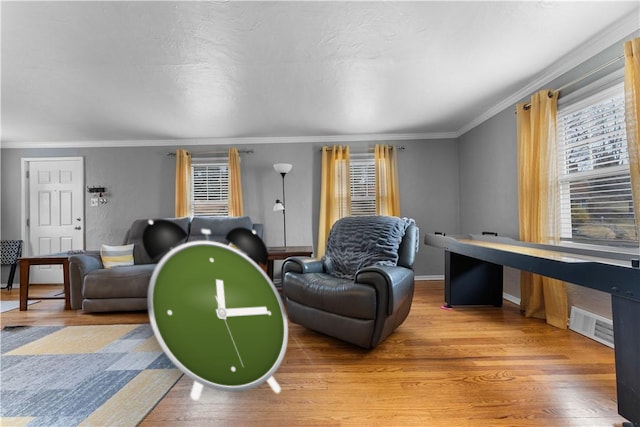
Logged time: 12 h 14 min 28 s
